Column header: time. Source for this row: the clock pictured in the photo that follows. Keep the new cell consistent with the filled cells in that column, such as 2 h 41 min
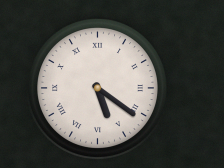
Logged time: 5 h 21 min
